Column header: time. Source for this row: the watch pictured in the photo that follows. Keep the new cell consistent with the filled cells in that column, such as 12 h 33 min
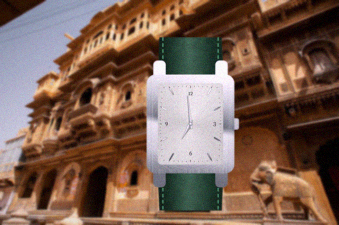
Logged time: 6 h 59 min
